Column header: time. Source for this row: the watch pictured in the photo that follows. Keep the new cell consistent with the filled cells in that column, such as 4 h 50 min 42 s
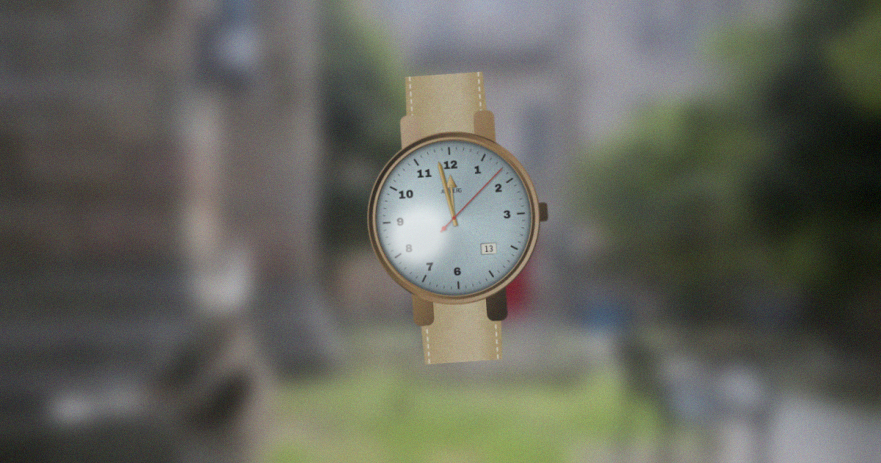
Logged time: 11 h 58 min 08 s
